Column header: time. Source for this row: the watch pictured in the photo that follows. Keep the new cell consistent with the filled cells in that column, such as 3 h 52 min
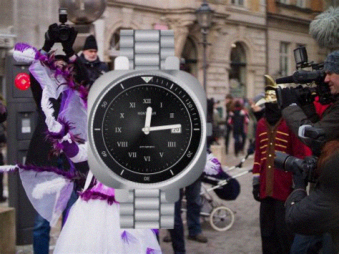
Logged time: 12 h 14 min
